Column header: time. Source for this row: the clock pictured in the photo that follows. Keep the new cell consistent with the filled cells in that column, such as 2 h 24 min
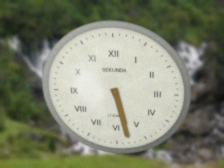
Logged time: 5 h 28 min
